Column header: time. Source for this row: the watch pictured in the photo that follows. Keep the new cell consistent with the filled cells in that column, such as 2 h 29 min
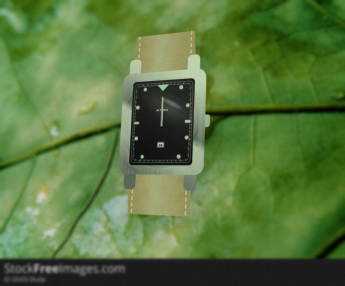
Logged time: 12 h 00 min
